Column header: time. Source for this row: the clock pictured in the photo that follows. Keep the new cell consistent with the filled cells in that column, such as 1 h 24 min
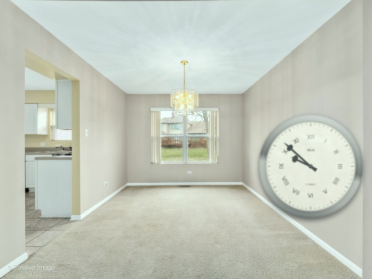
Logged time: 9 h 52 min
